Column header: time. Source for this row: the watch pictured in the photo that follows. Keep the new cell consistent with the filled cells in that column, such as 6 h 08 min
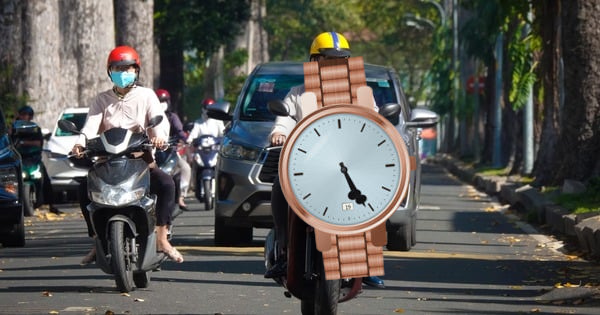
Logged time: 5 h 26 min
